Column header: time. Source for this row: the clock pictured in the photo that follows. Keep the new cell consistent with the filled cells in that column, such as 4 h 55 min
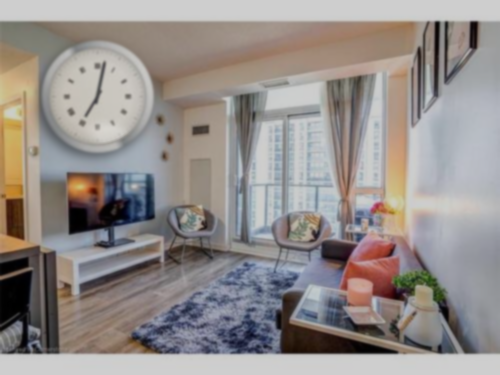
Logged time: 7 h 02 min
